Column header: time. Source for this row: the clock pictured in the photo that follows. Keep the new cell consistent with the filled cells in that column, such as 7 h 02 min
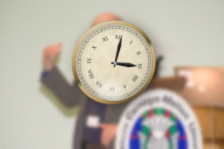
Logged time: 3 h 01 min
